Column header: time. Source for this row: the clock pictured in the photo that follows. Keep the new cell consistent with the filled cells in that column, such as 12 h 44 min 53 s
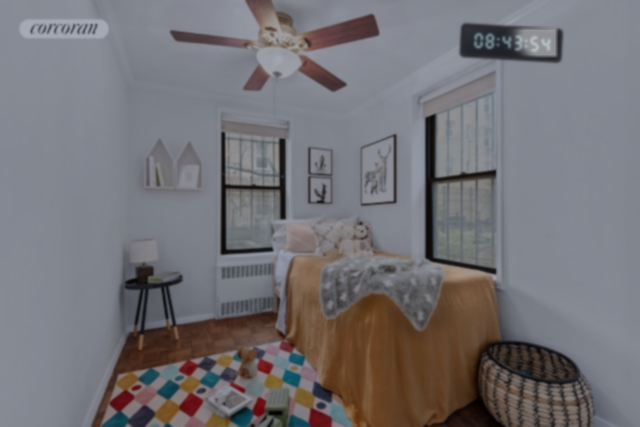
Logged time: 8 h 43 min 54 s
